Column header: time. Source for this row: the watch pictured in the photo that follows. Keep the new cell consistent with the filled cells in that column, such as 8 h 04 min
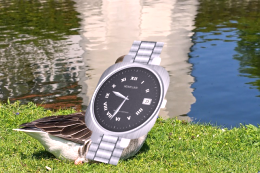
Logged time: 9 h 33 min
